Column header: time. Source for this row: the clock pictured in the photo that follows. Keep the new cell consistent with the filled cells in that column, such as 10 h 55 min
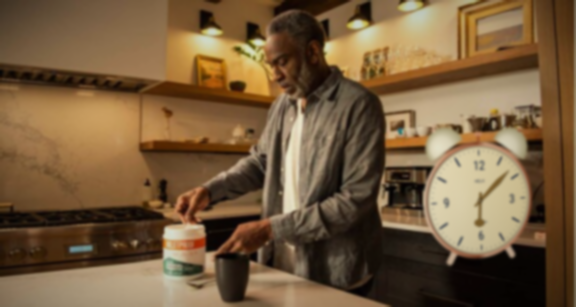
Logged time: 6 h 08 min
